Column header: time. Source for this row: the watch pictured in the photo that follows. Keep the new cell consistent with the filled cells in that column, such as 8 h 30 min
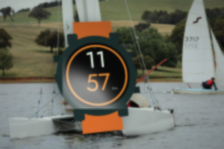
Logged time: 11 h 57 min
